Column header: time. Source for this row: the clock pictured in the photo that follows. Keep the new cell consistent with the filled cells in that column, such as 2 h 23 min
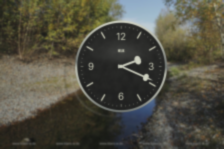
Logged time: 2 h 19 min
